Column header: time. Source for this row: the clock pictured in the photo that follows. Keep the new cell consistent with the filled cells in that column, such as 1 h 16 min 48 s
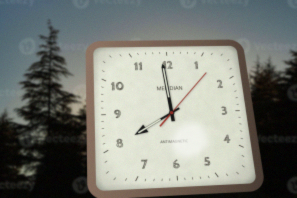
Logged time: 7 h 59 min 07 s
